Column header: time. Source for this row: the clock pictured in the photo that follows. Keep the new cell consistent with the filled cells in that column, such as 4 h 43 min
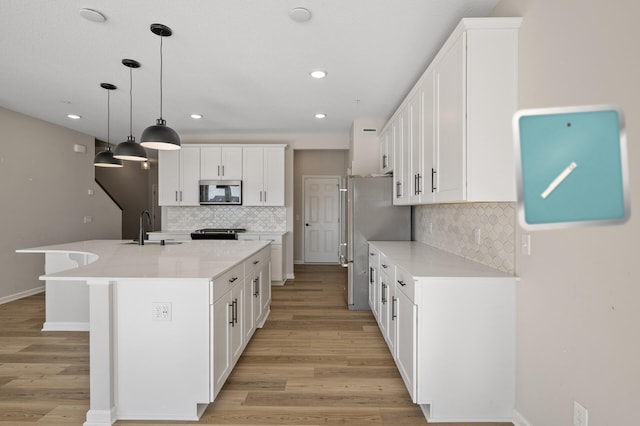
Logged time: 7 h 38 min
